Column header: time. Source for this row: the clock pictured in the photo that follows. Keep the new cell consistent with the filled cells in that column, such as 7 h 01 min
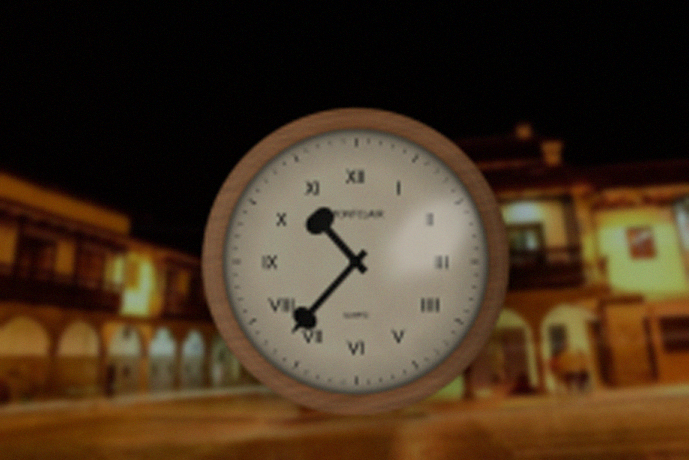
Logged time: 10 h 37 min
